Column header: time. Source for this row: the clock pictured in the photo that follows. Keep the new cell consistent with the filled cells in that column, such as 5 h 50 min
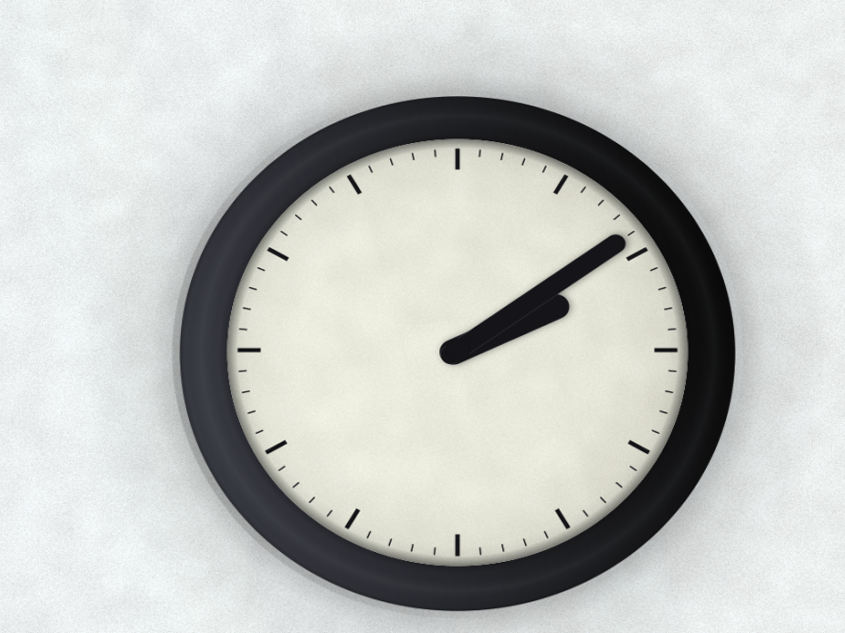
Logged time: 2 h 09 min
